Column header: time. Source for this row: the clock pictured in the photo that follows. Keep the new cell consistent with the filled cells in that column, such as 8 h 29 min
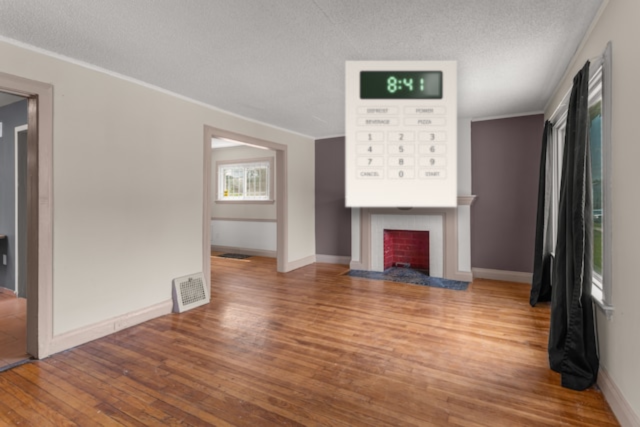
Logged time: 8 h 41 min
